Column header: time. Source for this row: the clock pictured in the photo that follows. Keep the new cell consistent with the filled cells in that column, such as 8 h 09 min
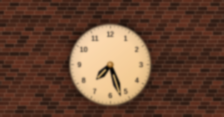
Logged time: 7 h 27 min
